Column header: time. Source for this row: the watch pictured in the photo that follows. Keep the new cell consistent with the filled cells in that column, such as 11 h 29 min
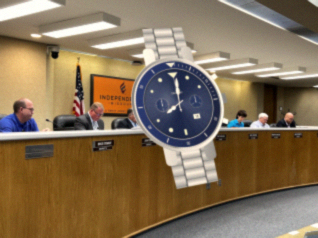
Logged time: 8 h 01 min
